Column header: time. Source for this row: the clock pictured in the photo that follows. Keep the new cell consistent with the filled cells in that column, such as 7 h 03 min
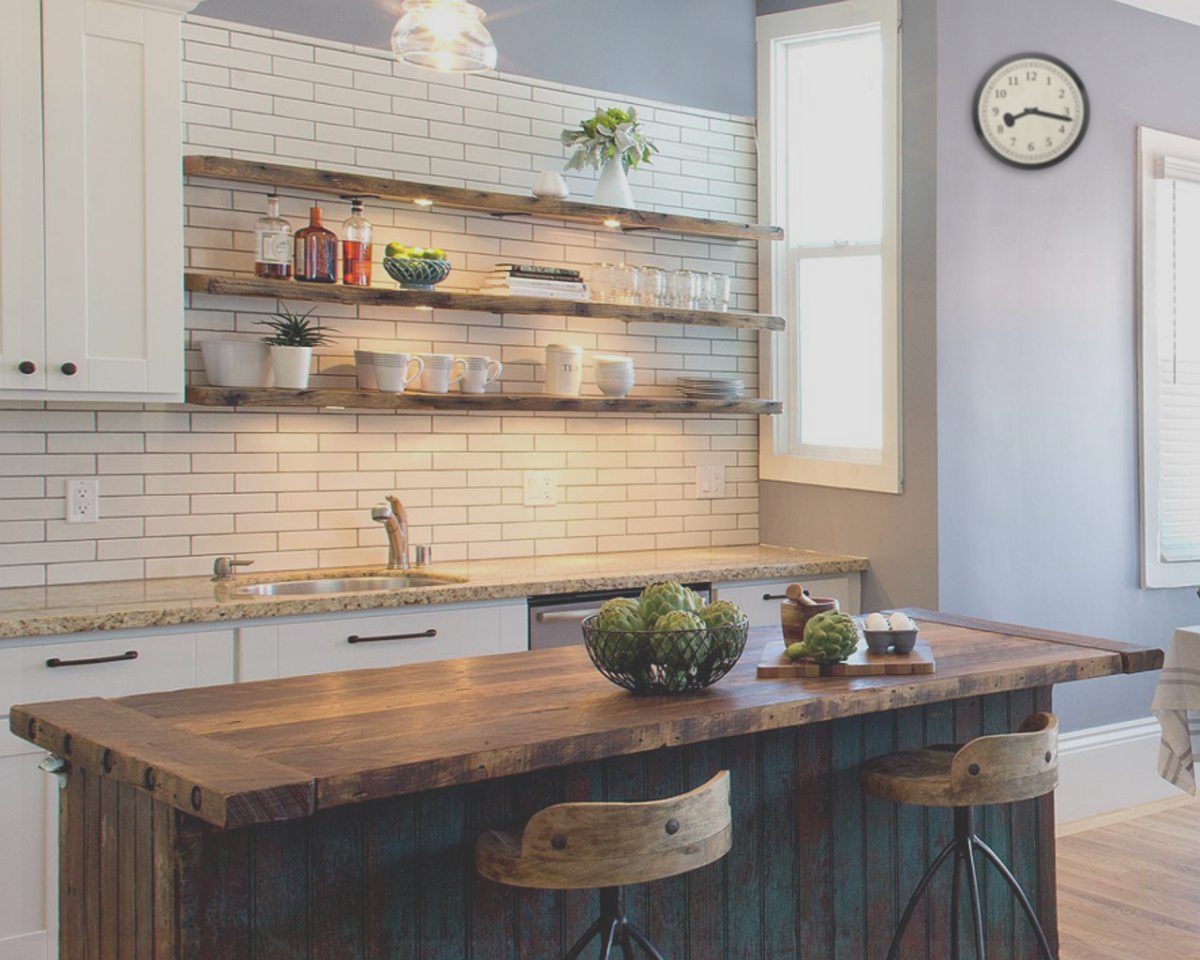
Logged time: 8 h 17 min
